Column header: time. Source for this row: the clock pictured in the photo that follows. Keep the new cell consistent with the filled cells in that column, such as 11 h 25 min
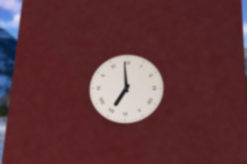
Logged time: 6 h 59 min
